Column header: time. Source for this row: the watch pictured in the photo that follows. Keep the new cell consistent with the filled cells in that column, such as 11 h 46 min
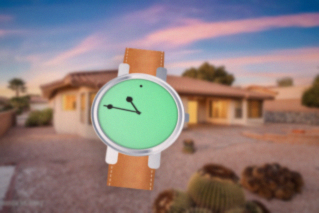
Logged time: 10 h 46 min
